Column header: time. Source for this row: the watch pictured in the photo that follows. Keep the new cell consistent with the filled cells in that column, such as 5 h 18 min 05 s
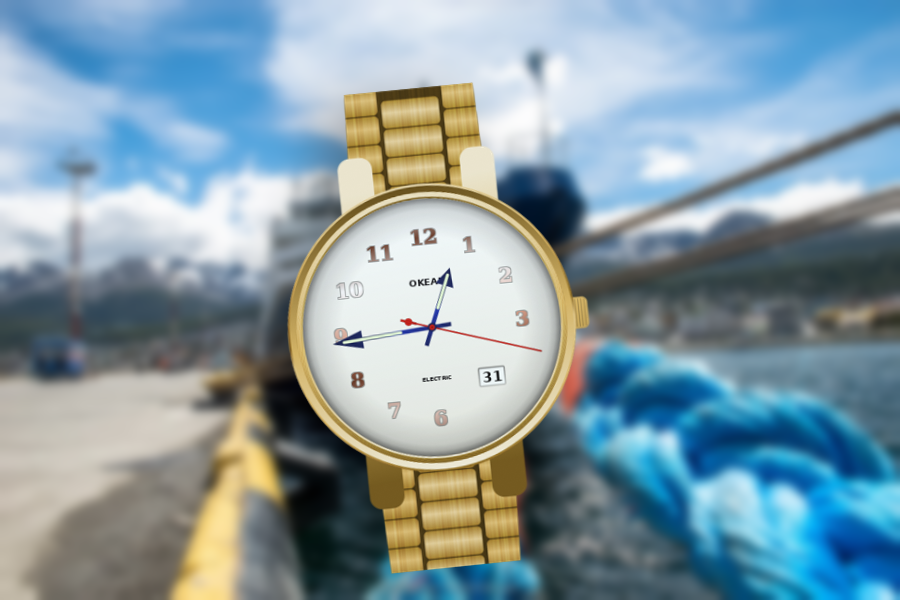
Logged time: 12 h 44 min 18 s
